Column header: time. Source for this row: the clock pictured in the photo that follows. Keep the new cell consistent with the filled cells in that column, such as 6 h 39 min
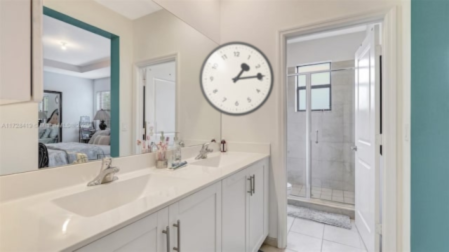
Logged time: 1 h 14 min
